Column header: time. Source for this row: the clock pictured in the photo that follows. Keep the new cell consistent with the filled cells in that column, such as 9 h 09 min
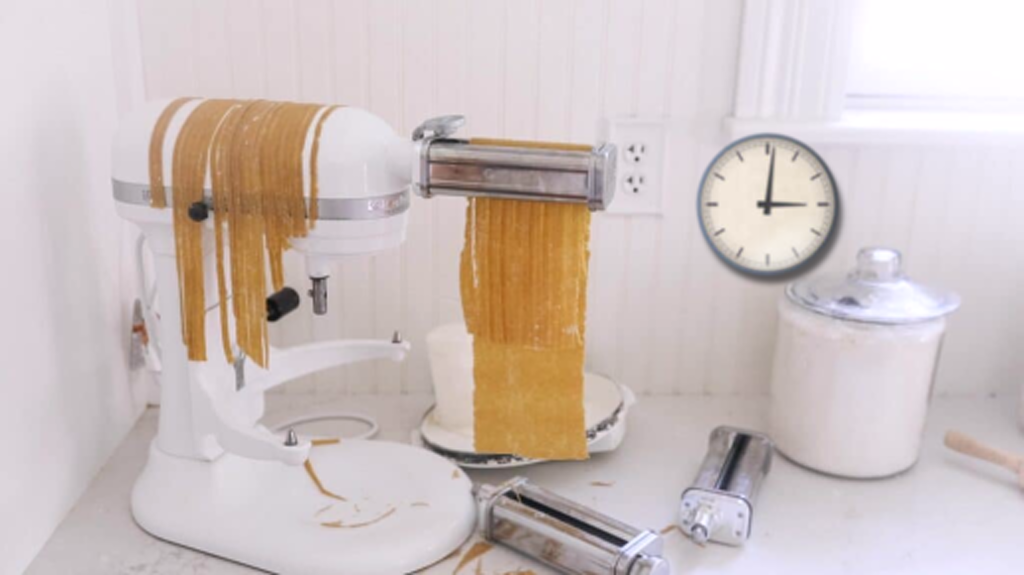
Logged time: 3 h 01 min
